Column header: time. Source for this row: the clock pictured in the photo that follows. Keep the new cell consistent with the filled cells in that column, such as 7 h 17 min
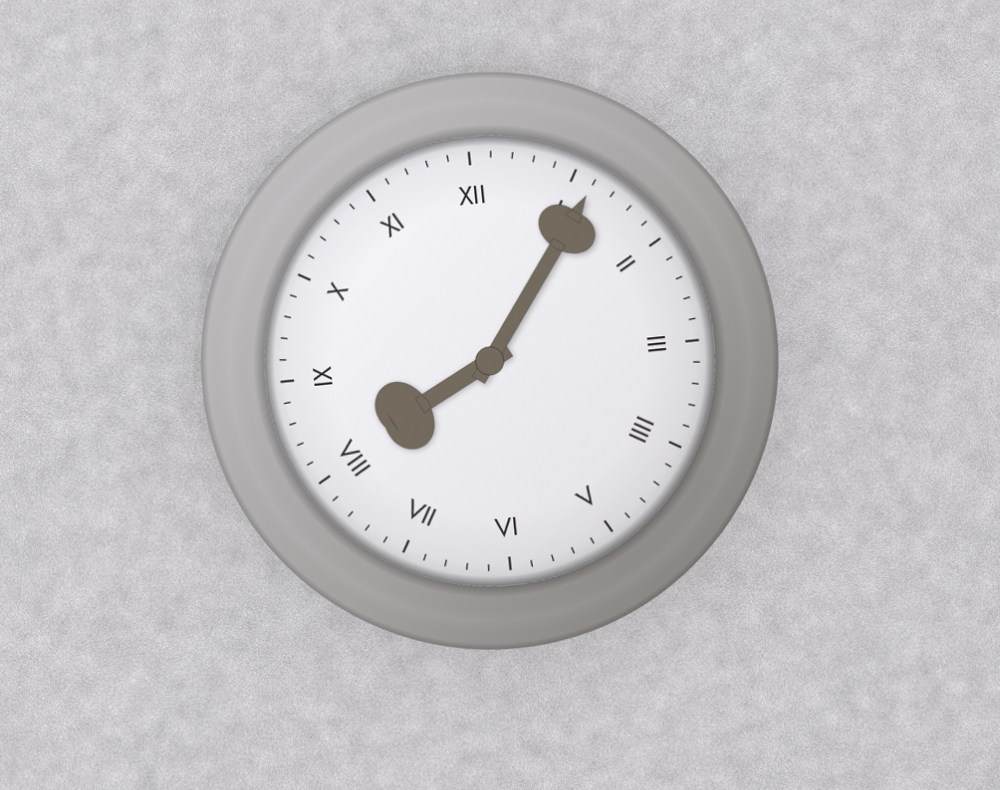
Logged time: 8 h 06 min
